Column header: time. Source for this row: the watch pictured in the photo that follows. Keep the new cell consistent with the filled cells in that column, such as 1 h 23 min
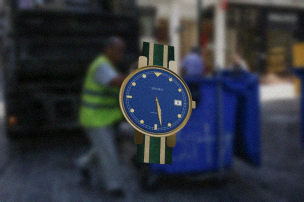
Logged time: 5 h 28 min
